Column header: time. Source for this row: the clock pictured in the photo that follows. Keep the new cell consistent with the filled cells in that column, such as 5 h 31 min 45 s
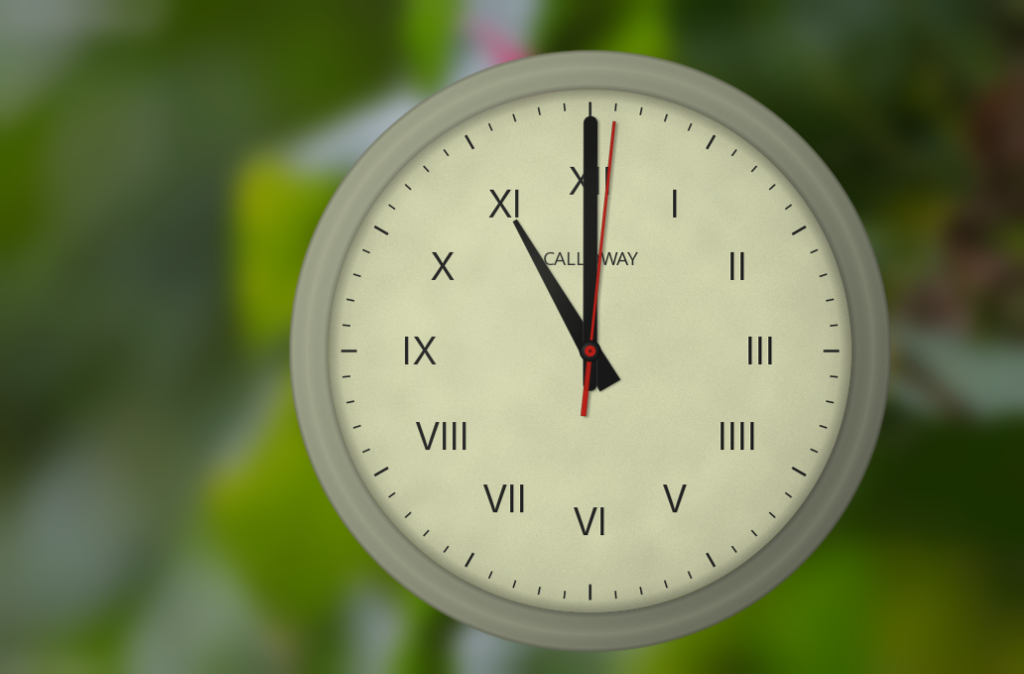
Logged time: 11 h 00 min 01 s
